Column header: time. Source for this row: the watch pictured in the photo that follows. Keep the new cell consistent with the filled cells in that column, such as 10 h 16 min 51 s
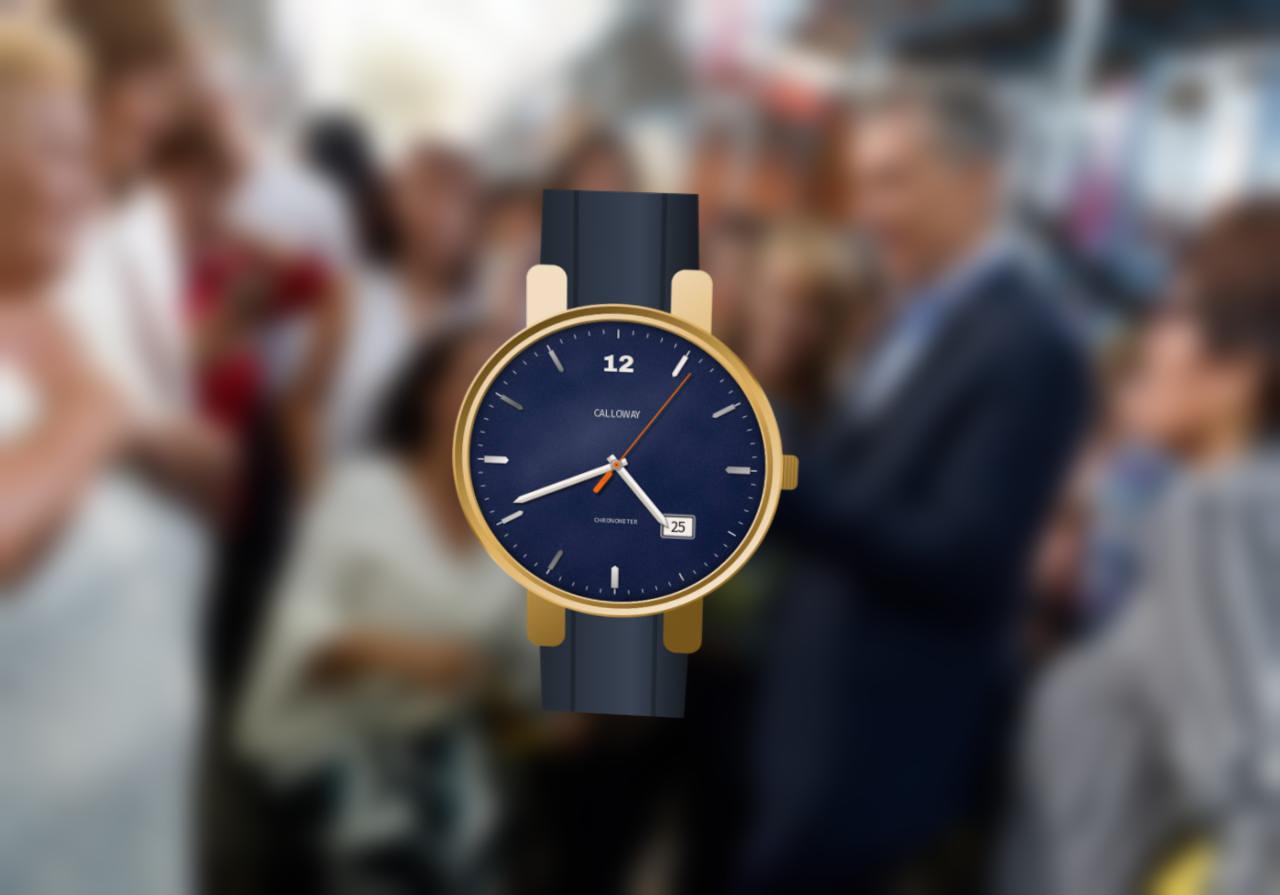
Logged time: 4 h 41 min 06 s
